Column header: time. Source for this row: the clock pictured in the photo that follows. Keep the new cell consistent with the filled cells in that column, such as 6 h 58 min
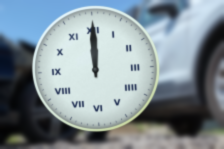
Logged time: 12 h 00 min
